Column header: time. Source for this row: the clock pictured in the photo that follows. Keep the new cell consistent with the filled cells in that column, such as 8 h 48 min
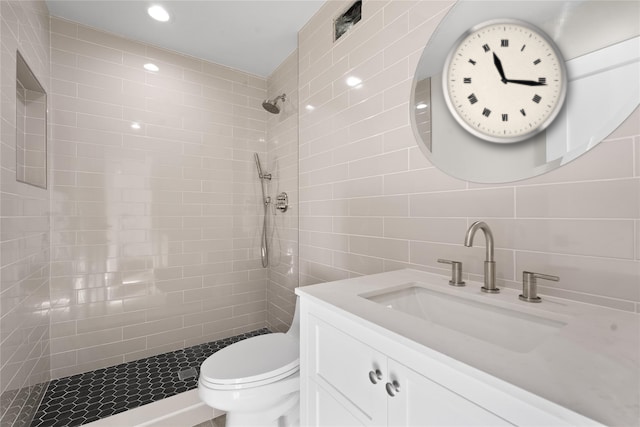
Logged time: 11 h 16 min
